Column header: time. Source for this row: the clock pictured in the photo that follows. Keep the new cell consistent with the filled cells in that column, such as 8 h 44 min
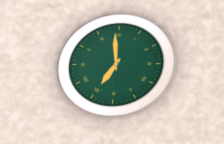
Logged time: 6 h 59 min
